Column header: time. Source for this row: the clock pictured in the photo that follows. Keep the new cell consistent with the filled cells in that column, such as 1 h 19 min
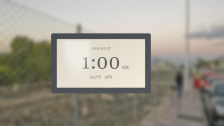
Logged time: 1 h 00 min
